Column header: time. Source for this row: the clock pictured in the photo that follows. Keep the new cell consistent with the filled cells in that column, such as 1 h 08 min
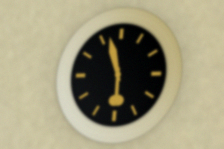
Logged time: 5 h 57 min
